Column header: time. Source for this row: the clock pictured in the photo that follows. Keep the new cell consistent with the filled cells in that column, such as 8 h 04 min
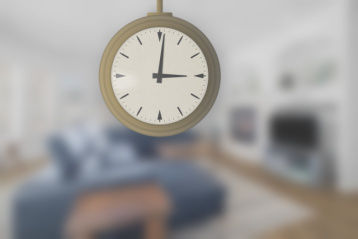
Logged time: 3 h 01 min
